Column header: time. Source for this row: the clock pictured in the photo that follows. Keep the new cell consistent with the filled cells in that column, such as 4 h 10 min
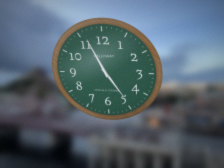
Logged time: 4 h 56 min
